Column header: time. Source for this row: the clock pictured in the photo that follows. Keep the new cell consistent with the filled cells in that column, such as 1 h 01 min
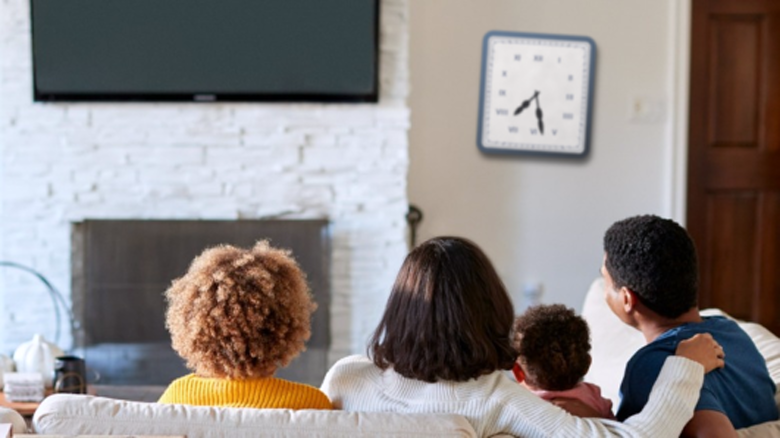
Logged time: 7 h 28 min
